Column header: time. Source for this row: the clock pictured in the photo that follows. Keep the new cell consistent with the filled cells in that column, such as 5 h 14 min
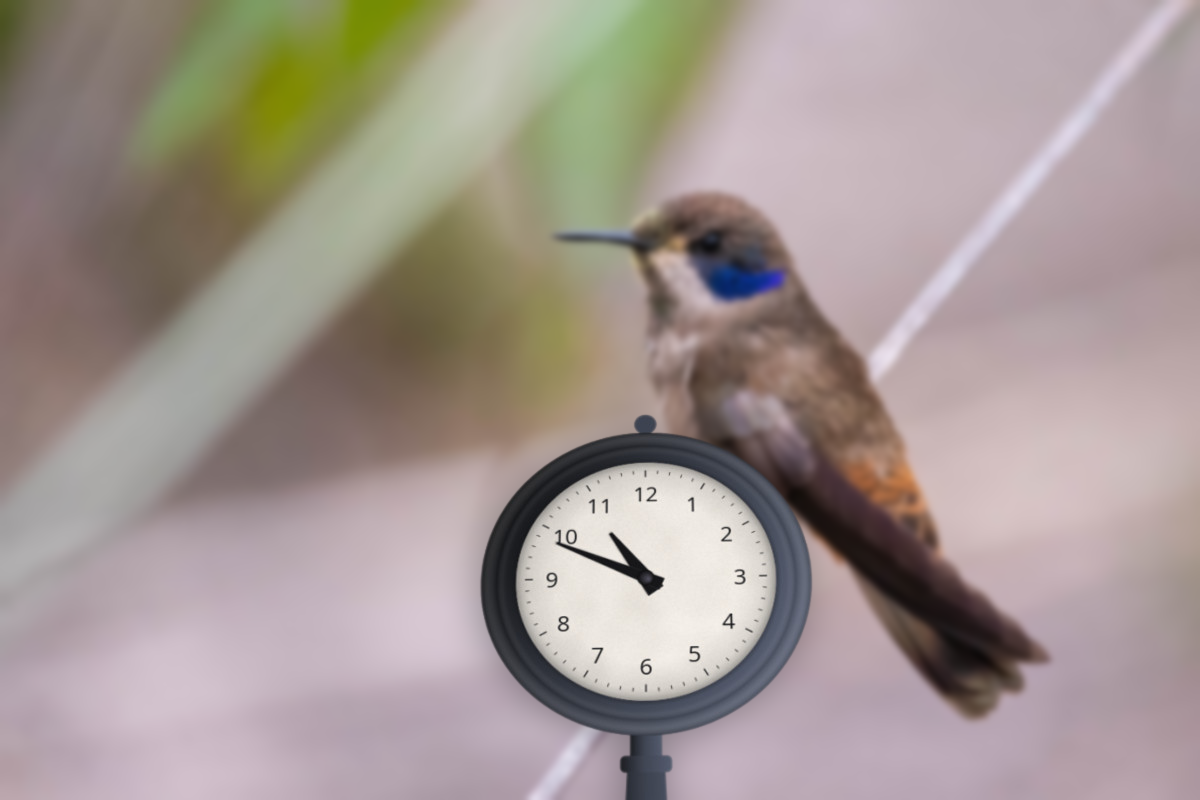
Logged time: 10 h 49 min
